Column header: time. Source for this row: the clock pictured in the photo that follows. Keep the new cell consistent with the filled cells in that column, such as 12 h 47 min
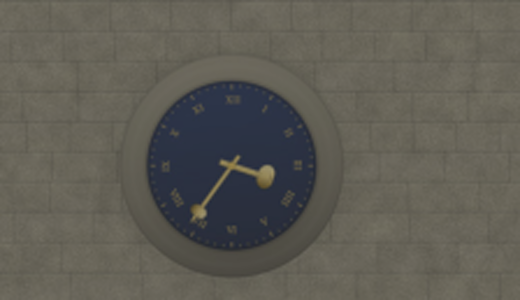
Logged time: 3 h 36 min
